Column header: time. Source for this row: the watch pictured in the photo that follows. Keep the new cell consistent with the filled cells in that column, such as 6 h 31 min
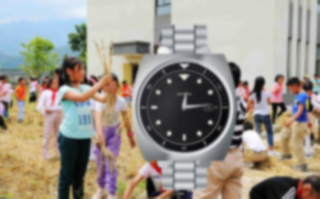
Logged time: 12 h 14 min
